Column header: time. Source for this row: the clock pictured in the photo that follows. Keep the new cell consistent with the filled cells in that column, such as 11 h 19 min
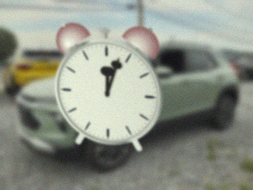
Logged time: 12 h 03 min
